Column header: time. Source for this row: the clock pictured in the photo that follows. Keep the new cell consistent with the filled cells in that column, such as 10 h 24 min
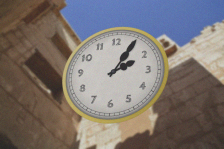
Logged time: 2 h 05 min
